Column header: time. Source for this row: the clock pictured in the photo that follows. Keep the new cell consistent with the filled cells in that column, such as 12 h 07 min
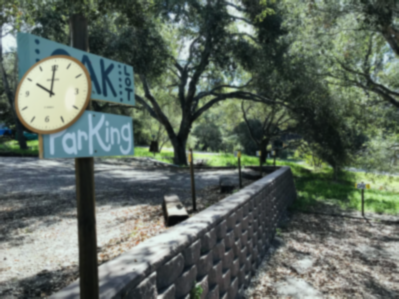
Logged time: 10 h 00 min
